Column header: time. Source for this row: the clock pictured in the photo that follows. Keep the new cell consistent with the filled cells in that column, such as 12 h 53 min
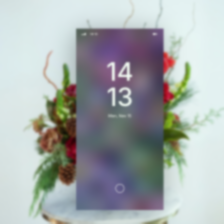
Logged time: 14 h 13 min
